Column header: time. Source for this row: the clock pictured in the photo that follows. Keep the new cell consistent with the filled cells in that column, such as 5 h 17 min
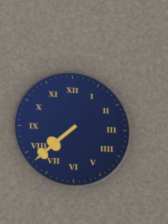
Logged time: 7 h 38 min
